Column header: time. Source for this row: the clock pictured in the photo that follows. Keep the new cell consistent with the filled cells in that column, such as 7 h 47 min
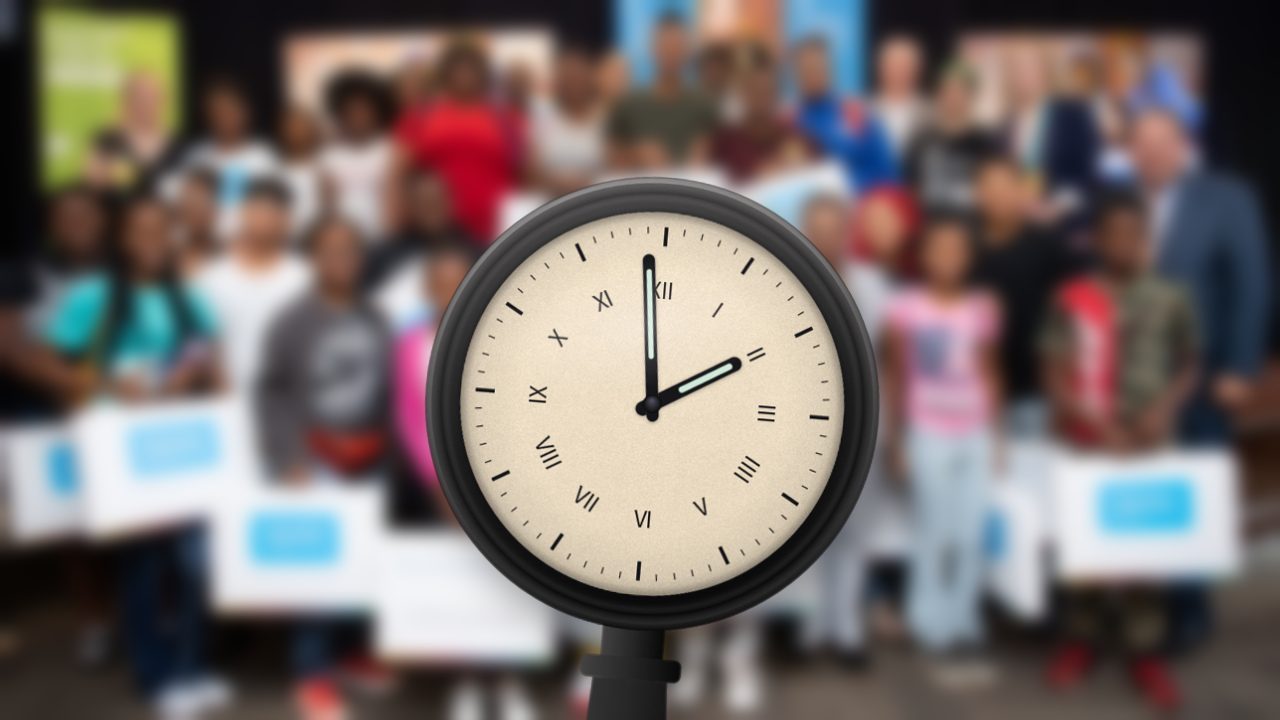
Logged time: 1 h 59 min
